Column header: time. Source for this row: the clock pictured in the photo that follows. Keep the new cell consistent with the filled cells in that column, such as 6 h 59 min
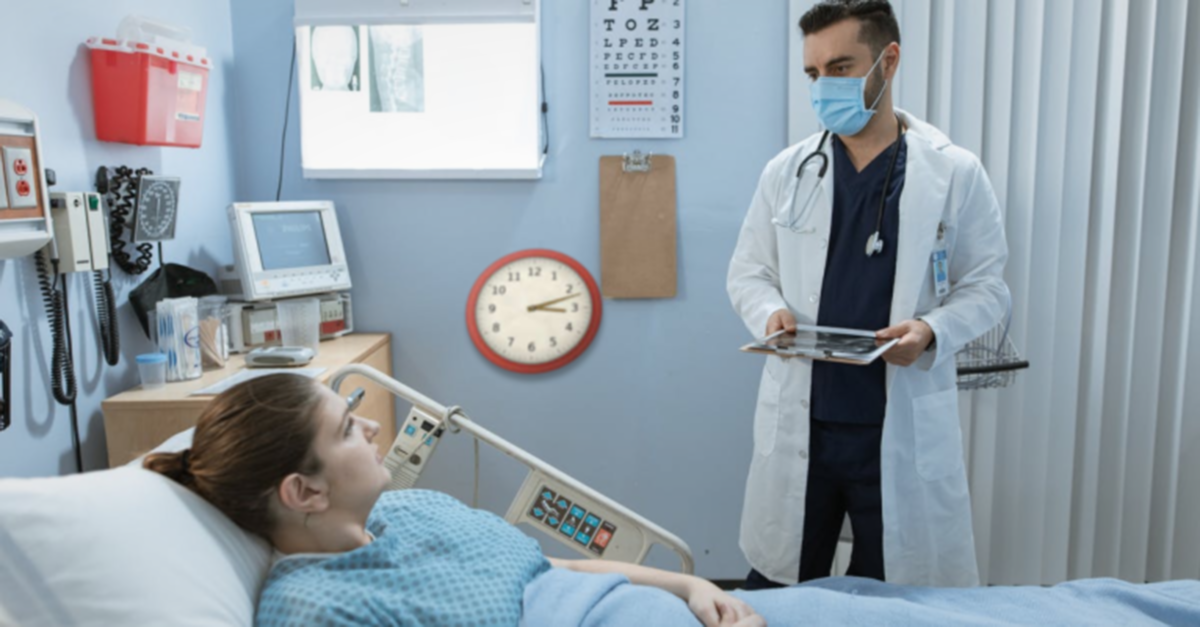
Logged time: 3 h 12 min
